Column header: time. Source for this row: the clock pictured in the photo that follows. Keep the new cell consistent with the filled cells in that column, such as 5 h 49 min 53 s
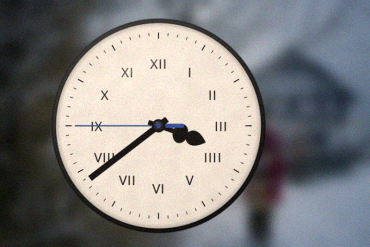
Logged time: 3 h 38 min 45 s
